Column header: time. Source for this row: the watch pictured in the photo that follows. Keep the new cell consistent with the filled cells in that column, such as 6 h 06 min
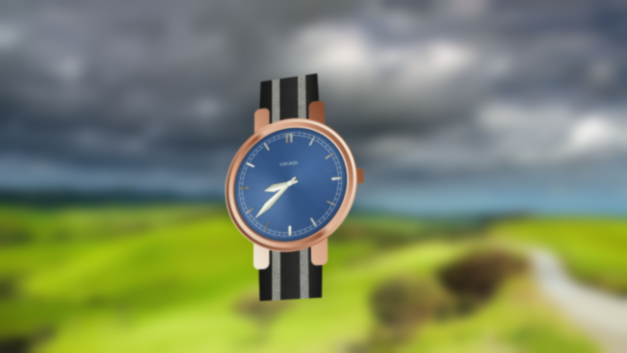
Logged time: 8 h 38 min
